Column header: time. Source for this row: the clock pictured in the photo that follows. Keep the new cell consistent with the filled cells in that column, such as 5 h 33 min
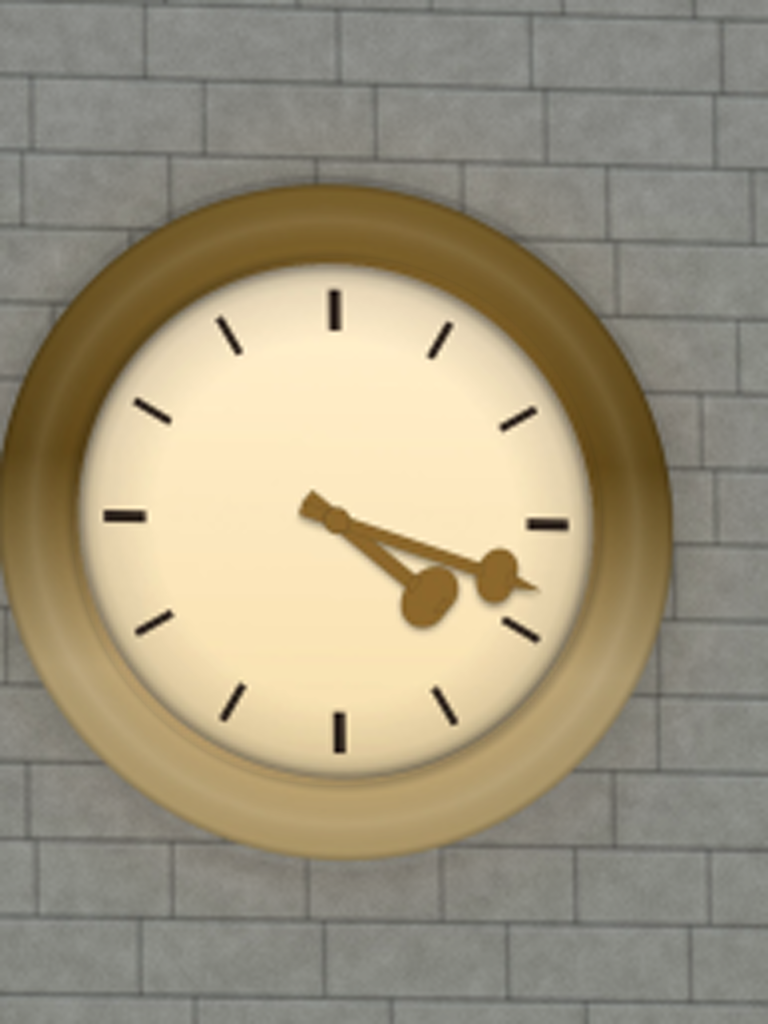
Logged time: 4 h 18 min
